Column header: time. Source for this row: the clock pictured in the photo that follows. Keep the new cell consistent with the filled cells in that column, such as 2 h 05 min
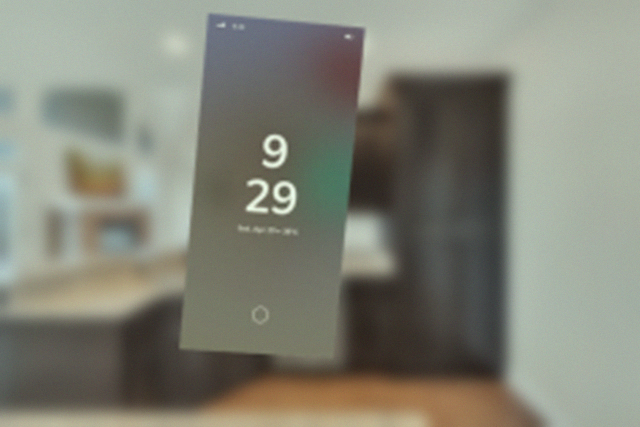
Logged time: 9 h 29 min
